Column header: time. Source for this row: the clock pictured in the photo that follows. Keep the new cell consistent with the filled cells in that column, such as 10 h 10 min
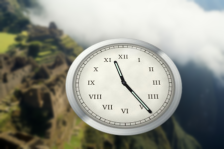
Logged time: 11 h 24 min
